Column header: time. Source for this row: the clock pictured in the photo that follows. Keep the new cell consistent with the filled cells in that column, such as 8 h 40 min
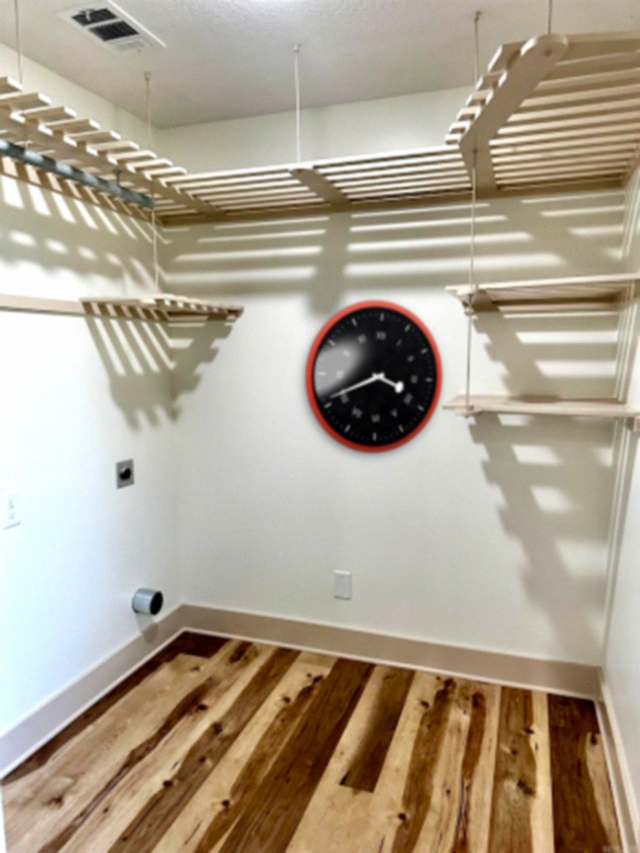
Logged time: 3 h 41 min
